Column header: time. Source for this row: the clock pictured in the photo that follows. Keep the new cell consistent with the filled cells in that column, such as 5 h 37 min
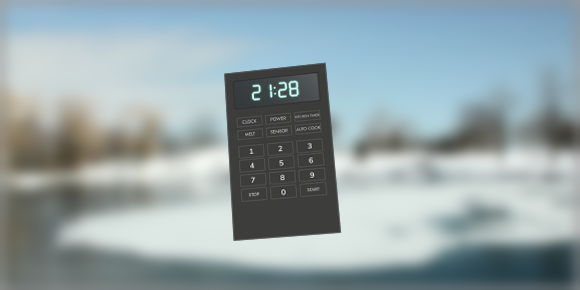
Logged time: 21 h 28 min
